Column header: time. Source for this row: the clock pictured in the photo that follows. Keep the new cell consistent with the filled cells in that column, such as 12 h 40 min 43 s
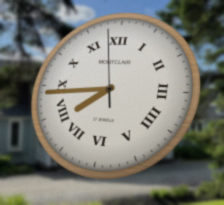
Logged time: 7 h 43 min 58 s
